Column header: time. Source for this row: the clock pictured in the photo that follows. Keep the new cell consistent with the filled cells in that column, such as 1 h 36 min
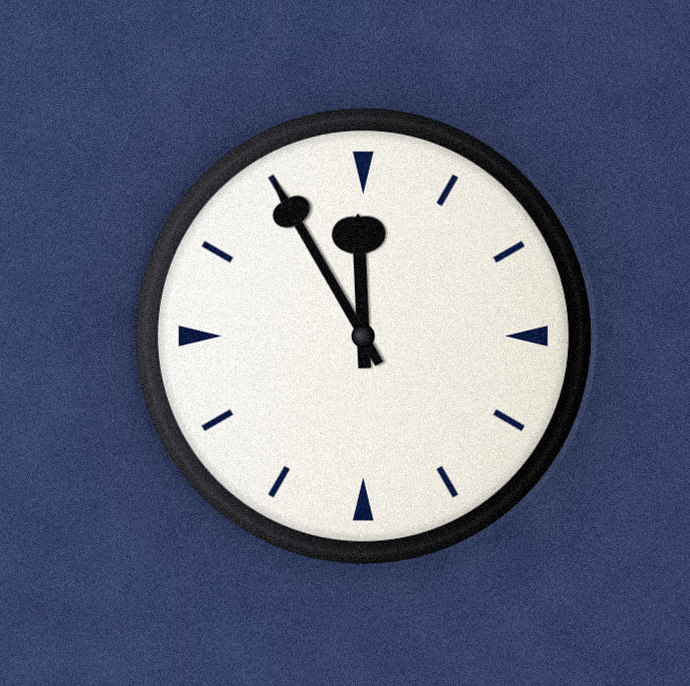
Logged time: 11 h 55 min
